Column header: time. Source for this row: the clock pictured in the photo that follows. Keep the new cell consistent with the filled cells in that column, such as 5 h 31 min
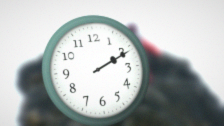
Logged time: 2 h 11 min
